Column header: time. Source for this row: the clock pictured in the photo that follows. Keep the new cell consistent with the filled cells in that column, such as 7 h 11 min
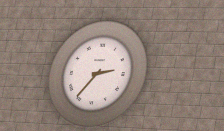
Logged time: 2 h 36 min
